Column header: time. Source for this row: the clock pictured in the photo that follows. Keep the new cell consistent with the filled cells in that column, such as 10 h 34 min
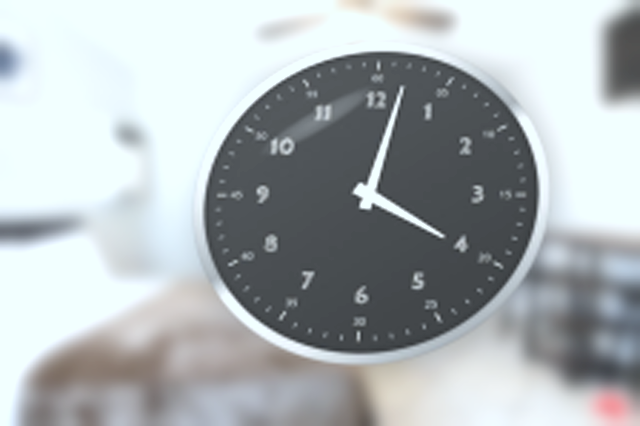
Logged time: 4 h 02 min
